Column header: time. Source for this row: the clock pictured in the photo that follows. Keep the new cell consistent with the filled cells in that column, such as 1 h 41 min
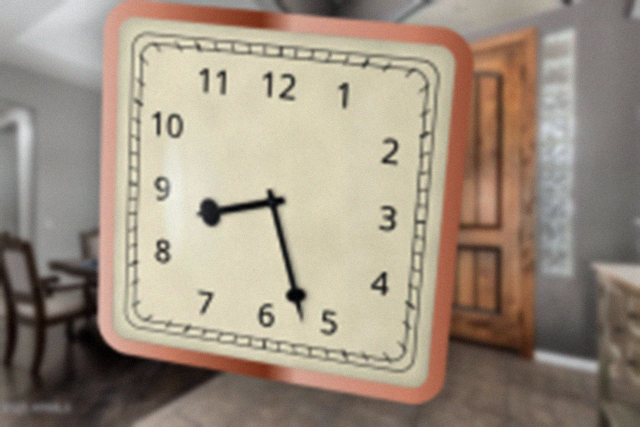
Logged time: 8 h 27 min
